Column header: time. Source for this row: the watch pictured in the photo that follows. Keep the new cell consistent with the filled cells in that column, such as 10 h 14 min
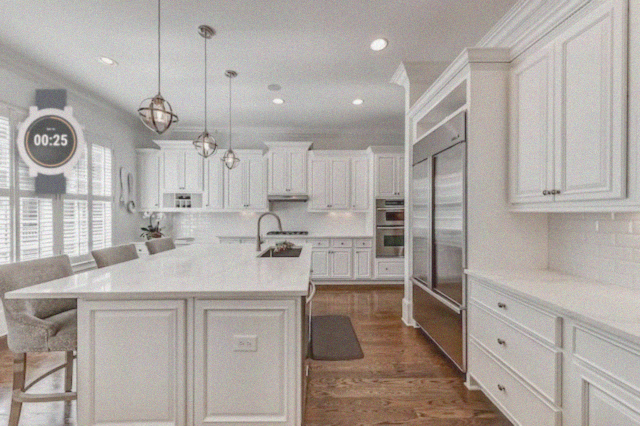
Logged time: 0 h 25 min
